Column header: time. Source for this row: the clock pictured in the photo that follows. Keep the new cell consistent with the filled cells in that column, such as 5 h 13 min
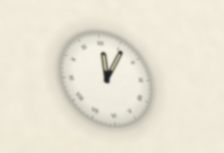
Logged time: 12 h 06 min
